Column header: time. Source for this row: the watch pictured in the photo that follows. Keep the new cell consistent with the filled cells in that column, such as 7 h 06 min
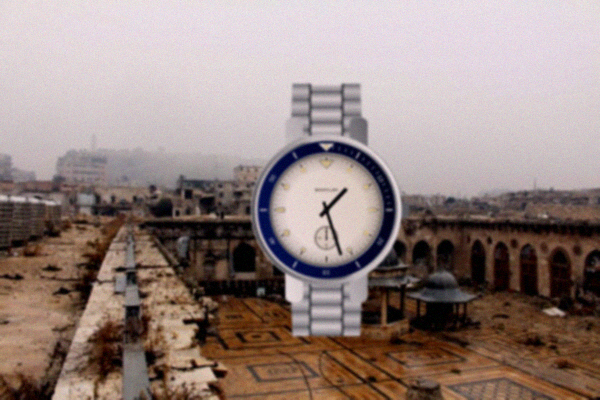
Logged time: 1 h 27 min
